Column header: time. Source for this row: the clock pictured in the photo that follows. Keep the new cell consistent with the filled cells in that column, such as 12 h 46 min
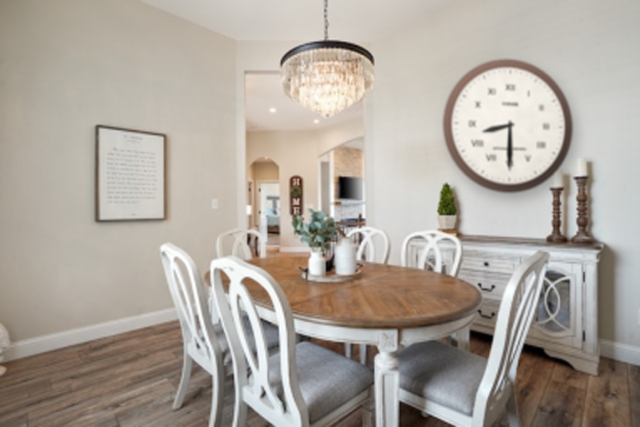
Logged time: 8 h 30 min
